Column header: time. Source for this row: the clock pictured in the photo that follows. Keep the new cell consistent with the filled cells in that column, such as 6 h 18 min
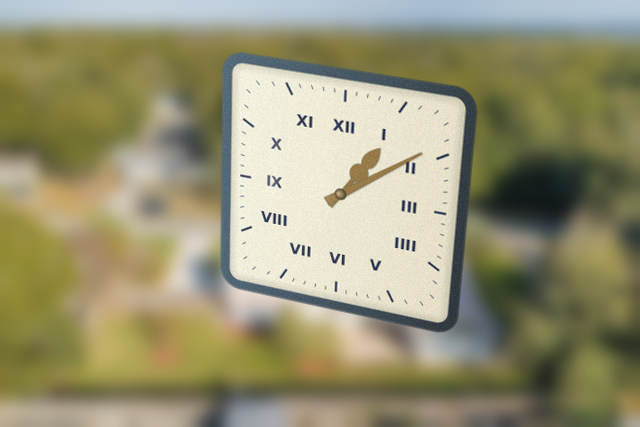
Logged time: 1 h 09 min
